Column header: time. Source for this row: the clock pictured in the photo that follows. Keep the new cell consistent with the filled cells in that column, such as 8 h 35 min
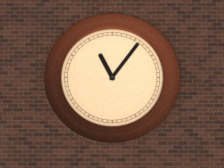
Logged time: 11 h 06 min
